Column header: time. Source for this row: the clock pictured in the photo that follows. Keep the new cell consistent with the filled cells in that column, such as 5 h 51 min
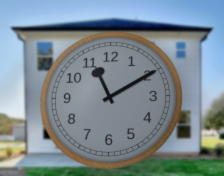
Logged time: 11 h 10 min
